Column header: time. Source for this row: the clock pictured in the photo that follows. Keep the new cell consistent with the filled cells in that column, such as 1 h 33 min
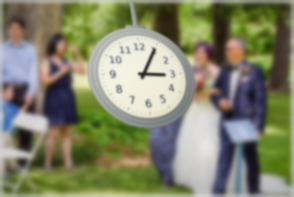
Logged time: 3 h 05 min
